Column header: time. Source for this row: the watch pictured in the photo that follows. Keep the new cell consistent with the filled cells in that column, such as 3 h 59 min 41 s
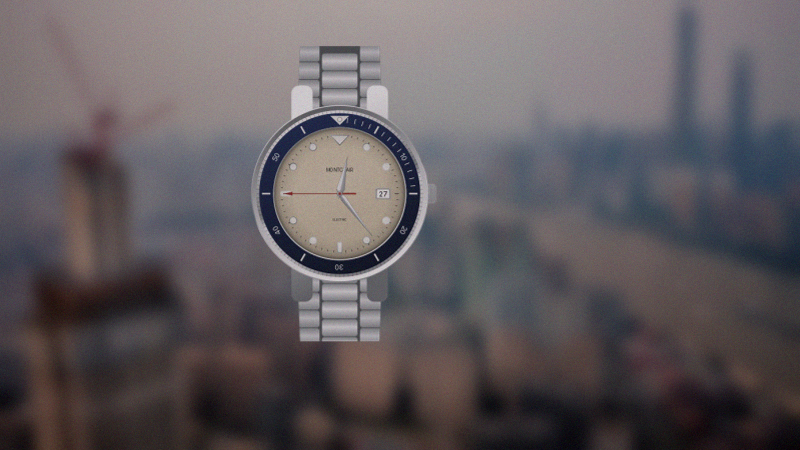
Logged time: 12 h 23 min 45 s
